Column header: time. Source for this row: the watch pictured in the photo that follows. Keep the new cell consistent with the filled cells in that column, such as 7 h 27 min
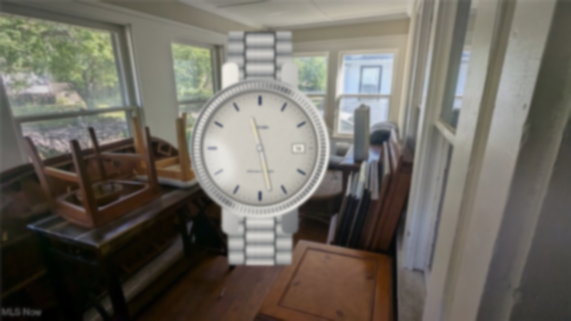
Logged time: 11 h 28 min
